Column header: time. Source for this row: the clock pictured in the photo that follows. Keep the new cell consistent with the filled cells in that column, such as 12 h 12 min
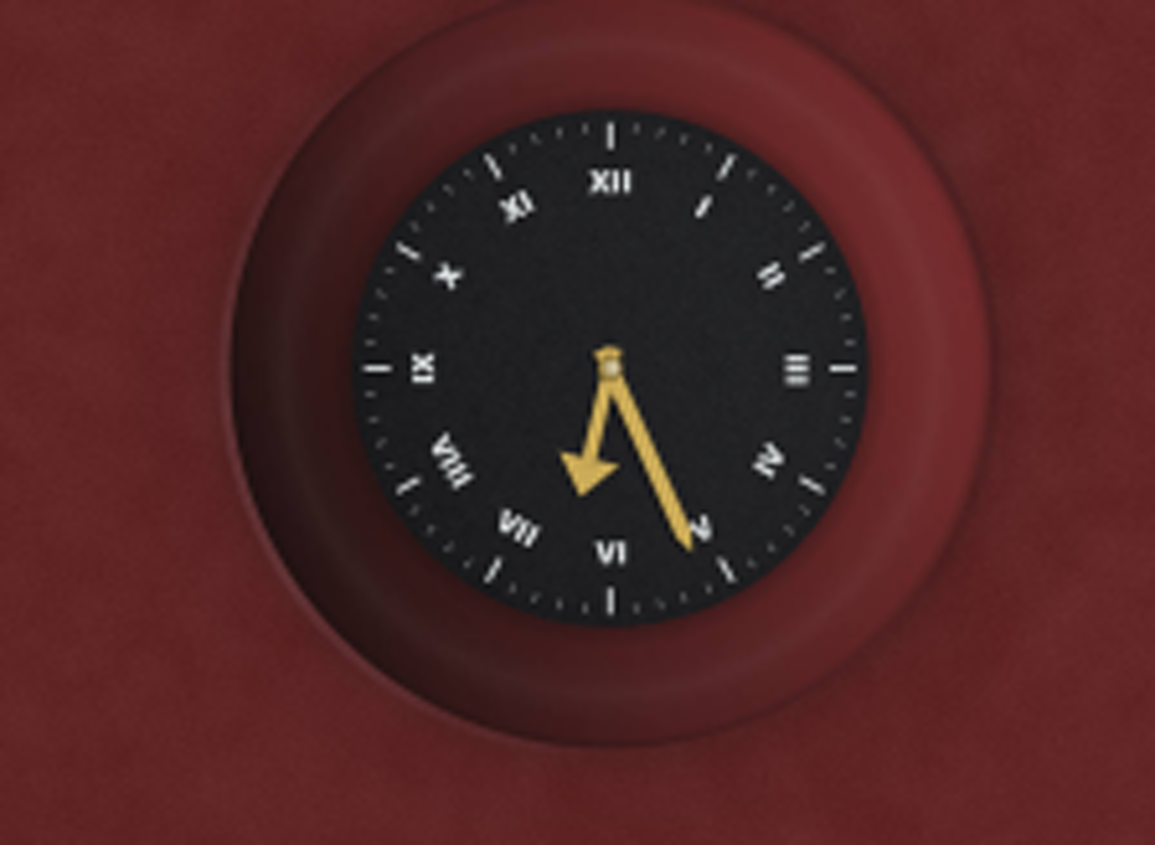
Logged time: 6 h 26 min
